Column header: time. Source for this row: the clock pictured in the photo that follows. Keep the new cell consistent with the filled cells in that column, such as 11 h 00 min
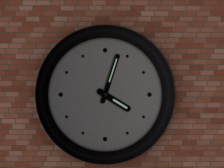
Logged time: 4 h 03 min
